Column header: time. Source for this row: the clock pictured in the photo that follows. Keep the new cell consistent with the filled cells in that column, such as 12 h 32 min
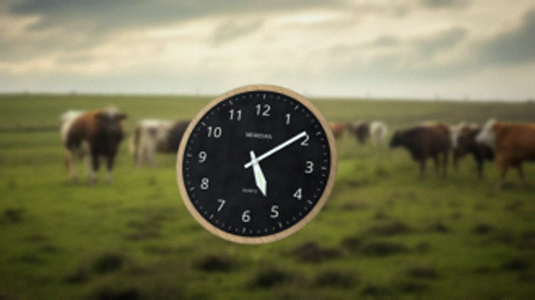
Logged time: 5 h 09 min
